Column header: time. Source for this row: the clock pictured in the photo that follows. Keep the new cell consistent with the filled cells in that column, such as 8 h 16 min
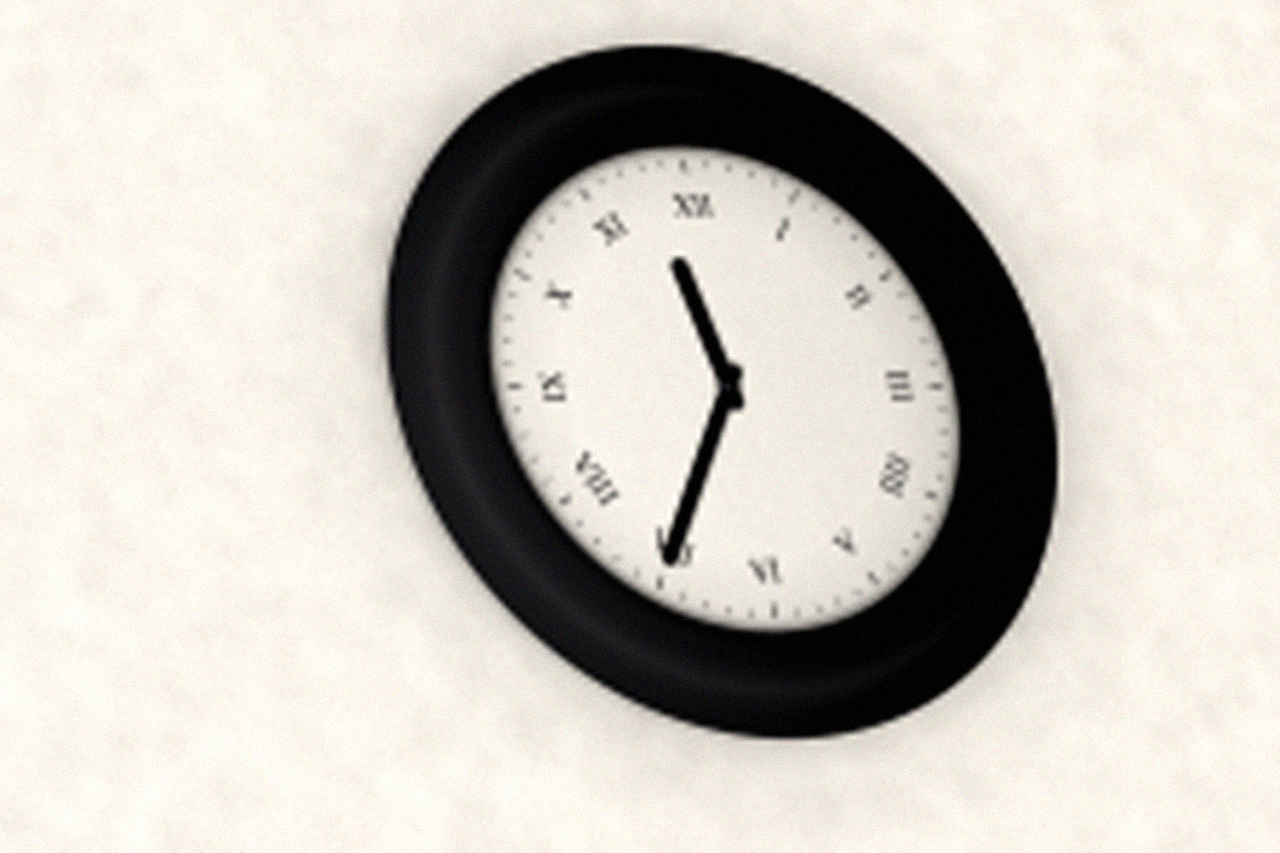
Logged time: 11 h 35 min
